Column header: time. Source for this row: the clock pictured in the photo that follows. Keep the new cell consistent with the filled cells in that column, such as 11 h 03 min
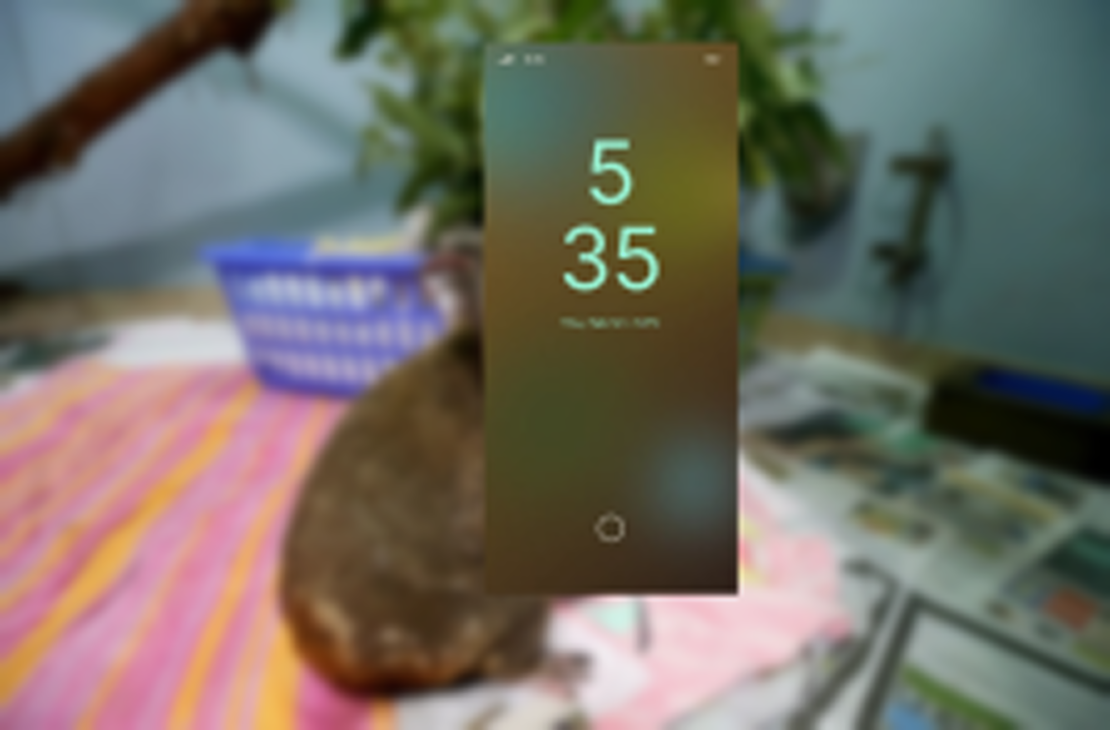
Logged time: 5 h 35 min
